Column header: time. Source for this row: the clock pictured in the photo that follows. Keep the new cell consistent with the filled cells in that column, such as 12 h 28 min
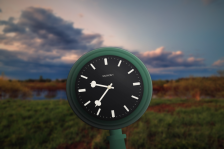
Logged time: 9 h 37 min
